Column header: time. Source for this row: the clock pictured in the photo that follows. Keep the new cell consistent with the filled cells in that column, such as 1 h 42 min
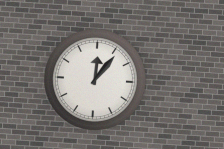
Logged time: 12 h 06 min
